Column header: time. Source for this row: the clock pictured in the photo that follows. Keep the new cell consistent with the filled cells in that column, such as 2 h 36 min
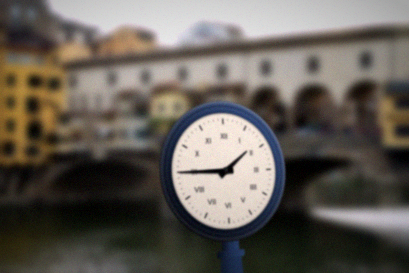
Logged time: 1 h 45 min
